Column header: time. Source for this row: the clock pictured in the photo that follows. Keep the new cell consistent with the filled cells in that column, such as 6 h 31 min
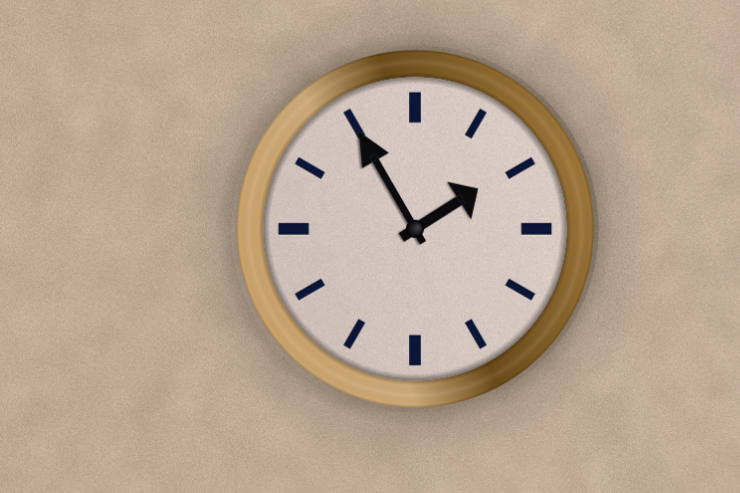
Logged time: 1 h 55 min
